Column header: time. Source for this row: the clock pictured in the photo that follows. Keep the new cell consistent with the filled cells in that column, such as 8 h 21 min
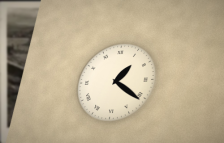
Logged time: 1 h 21 min
